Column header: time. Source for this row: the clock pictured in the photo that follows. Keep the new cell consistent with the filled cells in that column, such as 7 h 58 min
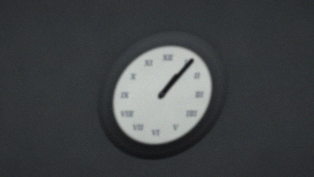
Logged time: 1 h 06 min
